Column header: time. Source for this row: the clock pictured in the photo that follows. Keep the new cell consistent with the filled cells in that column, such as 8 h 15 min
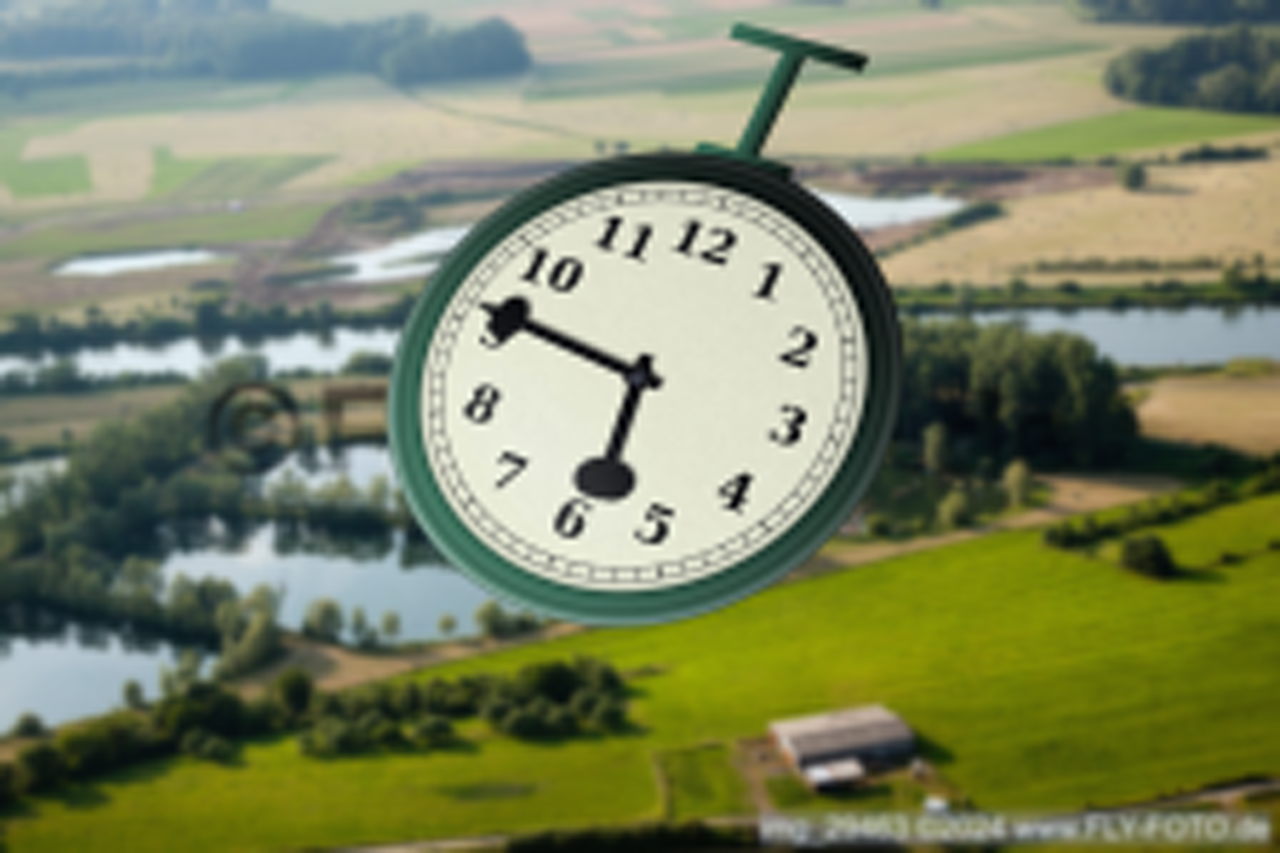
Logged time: 5 h 46 min
